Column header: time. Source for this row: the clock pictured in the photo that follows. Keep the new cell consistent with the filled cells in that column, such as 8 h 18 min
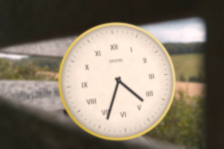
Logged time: 4 h 34 min
